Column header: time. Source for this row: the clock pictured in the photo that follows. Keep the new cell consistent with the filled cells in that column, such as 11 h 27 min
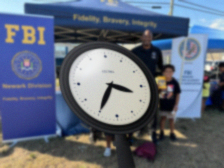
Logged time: 3 h 35 min
